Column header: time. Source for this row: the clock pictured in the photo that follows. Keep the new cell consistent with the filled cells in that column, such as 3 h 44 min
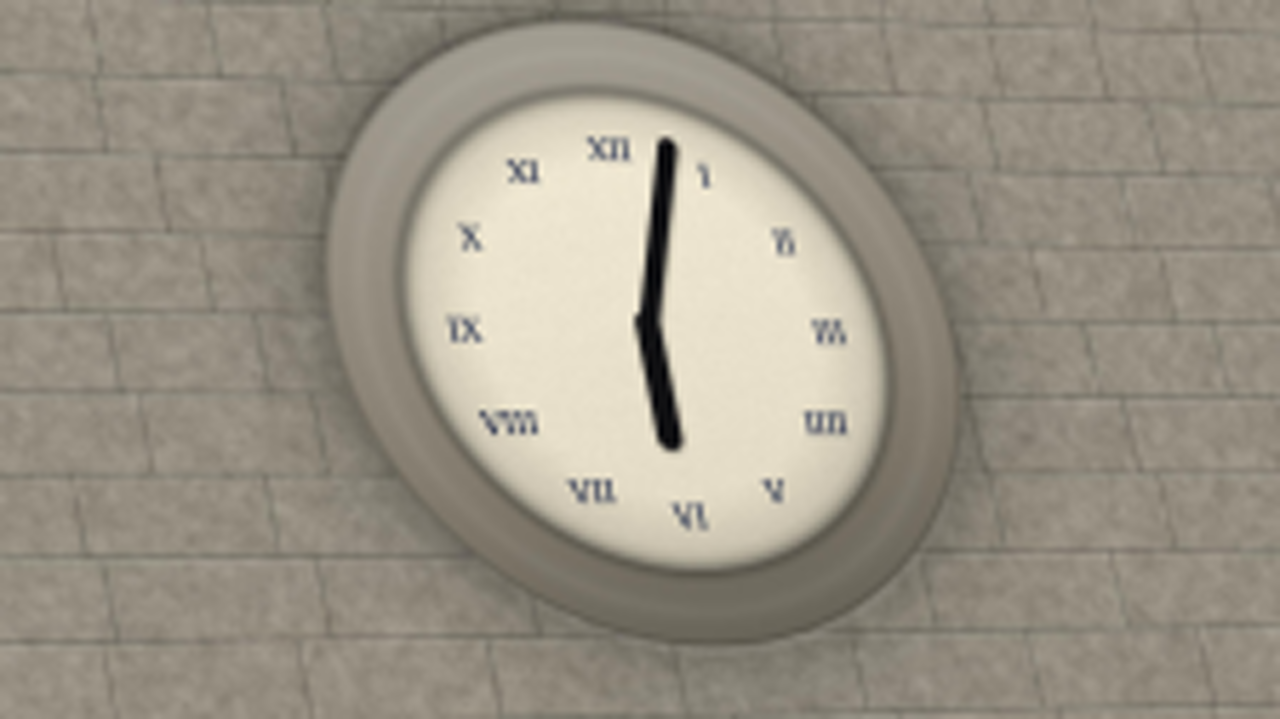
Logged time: 6 h 03 min
